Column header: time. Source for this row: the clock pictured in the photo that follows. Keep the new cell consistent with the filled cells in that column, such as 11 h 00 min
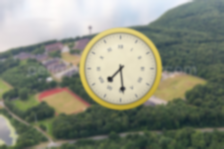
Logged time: 7 h 29 min
